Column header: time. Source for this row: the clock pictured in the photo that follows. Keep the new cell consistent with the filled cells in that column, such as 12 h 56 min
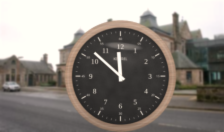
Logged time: 11 h 52 min
